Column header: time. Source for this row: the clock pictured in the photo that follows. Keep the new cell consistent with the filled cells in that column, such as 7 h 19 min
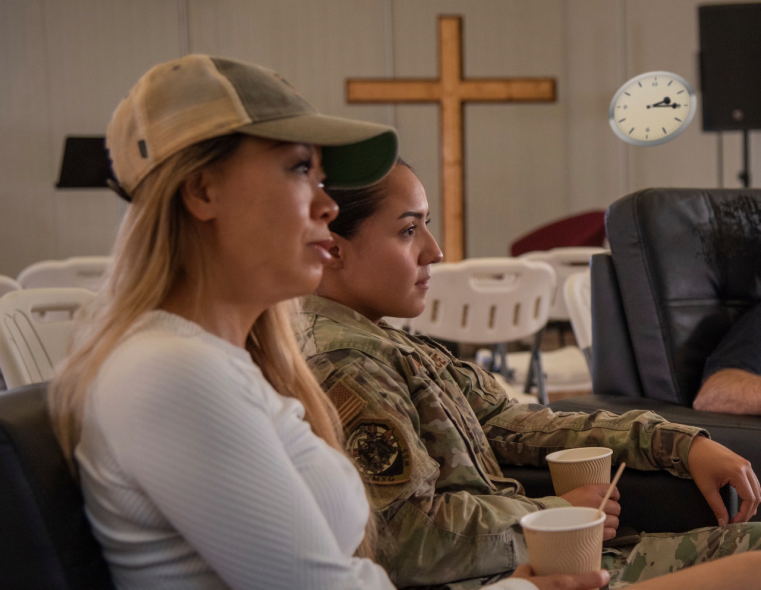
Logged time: 2 h 15 min
